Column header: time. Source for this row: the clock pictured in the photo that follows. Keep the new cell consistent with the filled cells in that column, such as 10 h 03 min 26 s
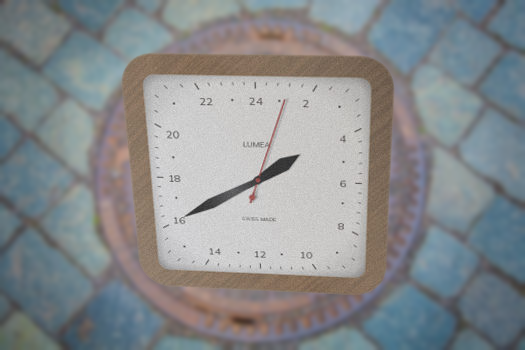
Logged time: 3 h 40 min 03 s
